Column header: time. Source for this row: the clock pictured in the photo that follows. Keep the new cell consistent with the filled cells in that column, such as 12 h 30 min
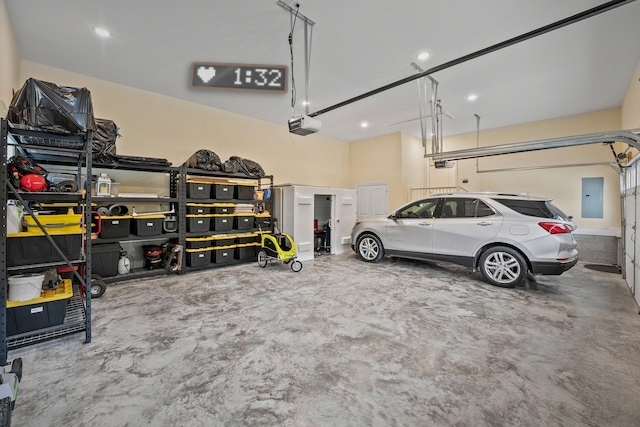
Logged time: 1 h 32 min
